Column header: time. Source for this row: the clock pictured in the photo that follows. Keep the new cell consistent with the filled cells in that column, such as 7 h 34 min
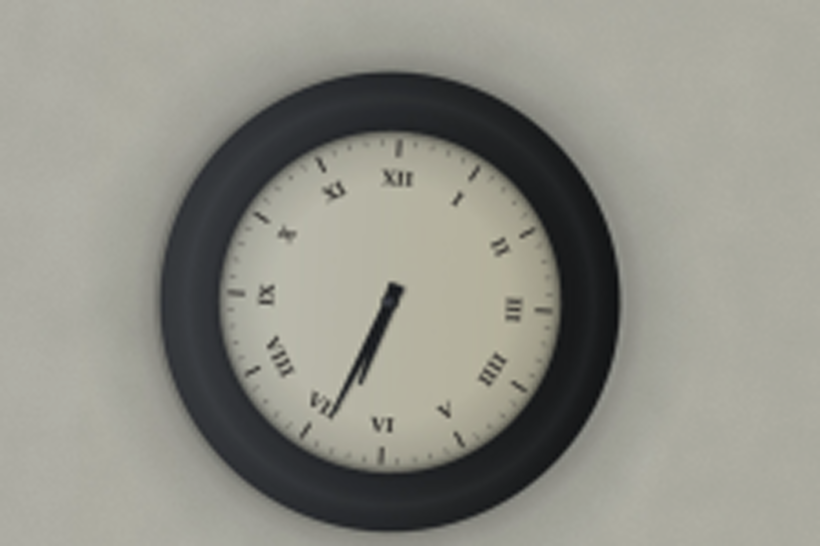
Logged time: 6 h 34 min
